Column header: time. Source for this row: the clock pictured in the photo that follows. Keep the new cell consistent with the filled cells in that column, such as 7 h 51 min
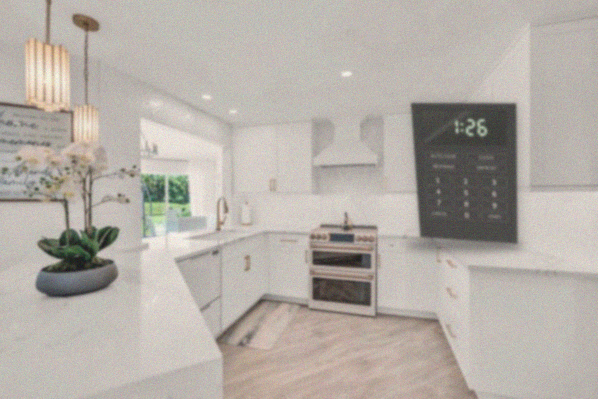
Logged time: 1 h 26 min
